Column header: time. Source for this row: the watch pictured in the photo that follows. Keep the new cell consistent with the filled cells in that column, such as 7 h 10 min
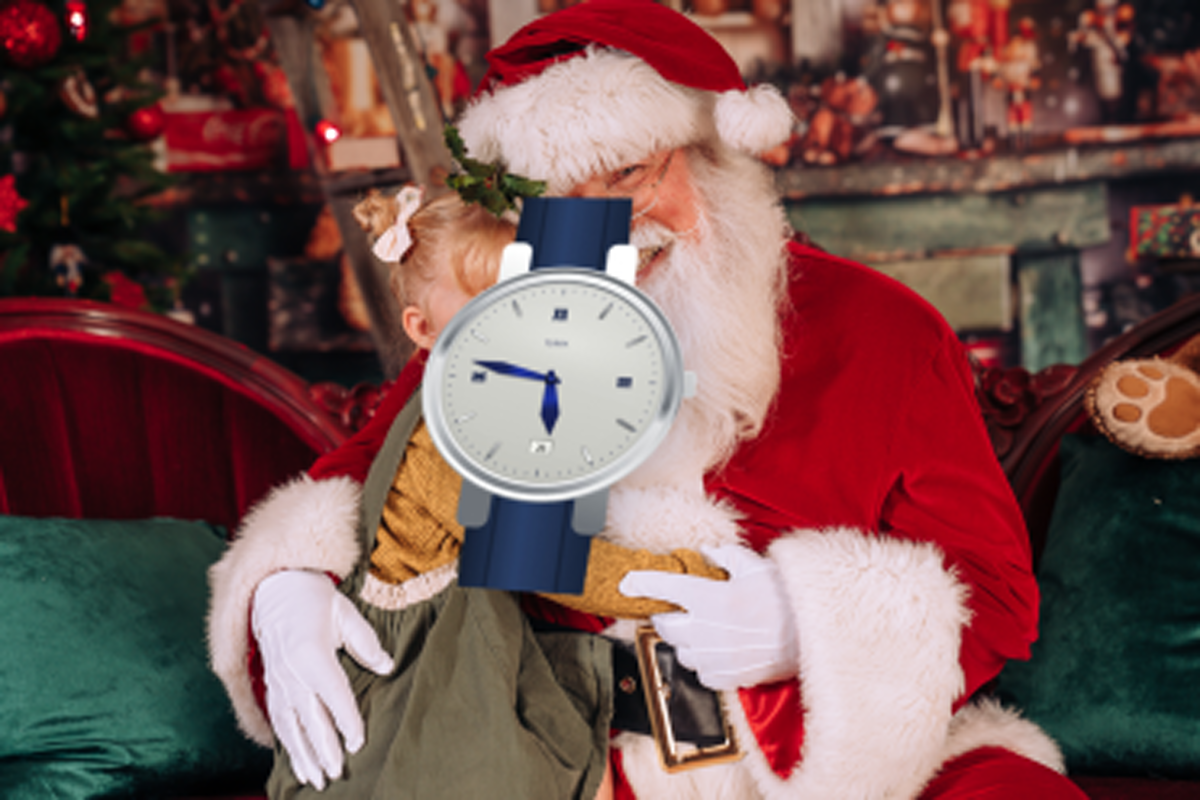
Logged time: 5 h 47 min
